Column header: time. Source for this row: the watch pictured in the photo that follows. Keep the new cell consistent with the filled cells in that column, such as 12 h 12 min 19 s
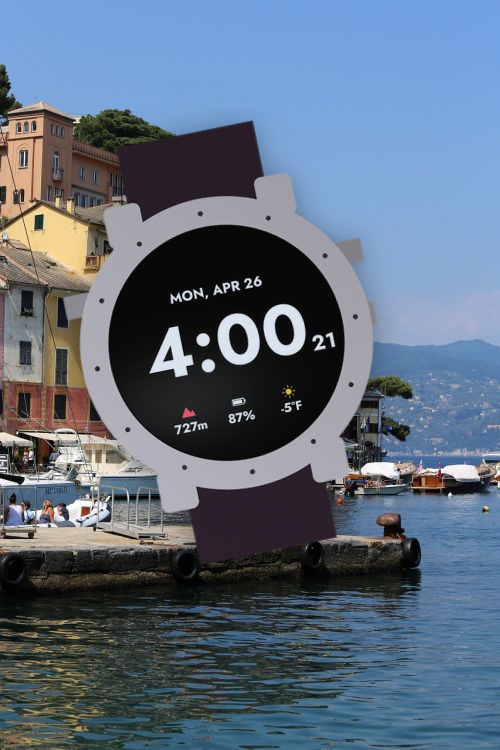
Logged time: 4 h 00 min 21 s
